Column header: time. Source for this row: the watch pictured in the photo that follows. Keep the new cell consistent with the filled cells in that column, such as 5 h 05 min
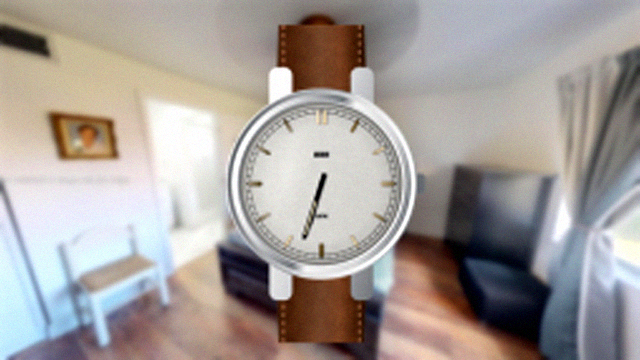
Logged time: 6 h 33 min
